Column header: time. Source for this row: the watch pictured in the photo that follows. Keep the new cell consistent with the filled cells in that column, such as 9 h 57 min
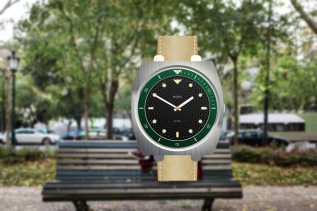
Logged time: 1 h 50 min
